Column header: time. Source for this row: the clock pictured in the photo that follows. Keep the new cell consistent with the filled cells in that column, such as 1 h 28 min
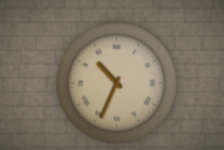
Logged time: 10 h 34 min
